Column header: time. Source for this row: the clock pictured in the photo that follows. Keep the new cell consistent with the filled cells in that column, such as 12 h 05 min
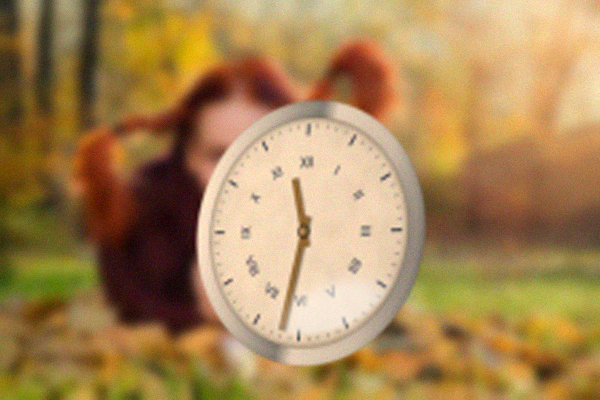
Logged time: 11 h 32 min
